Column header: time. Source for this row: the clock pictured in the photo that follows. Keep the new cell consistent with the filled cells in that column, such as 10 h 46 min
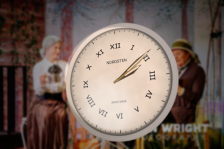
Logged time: 2 h 09 min
